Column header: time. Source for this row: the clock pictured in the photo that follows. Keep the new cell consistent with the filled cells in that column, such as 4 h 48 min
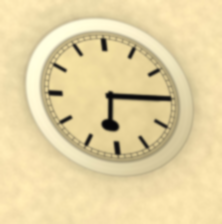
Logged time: 6 h 15 min
